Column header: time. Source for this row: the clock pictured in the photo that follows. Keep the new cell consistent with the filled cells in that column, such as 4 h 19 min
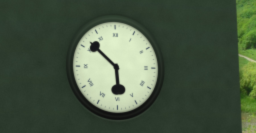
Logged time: 5 h 52 min
